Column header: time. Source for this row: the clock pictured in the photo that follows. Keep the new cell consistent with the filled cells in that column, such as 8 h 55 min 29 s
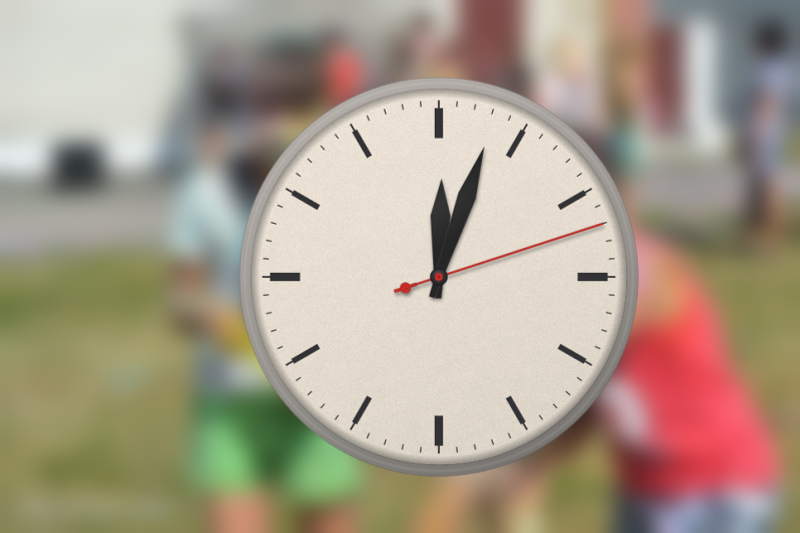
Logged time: 12 h 03 min 12 s
